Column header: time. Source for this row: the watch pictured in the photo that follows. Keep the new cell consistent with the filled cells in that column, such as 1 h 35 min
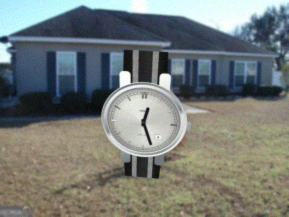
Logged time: 12 h 27 min
